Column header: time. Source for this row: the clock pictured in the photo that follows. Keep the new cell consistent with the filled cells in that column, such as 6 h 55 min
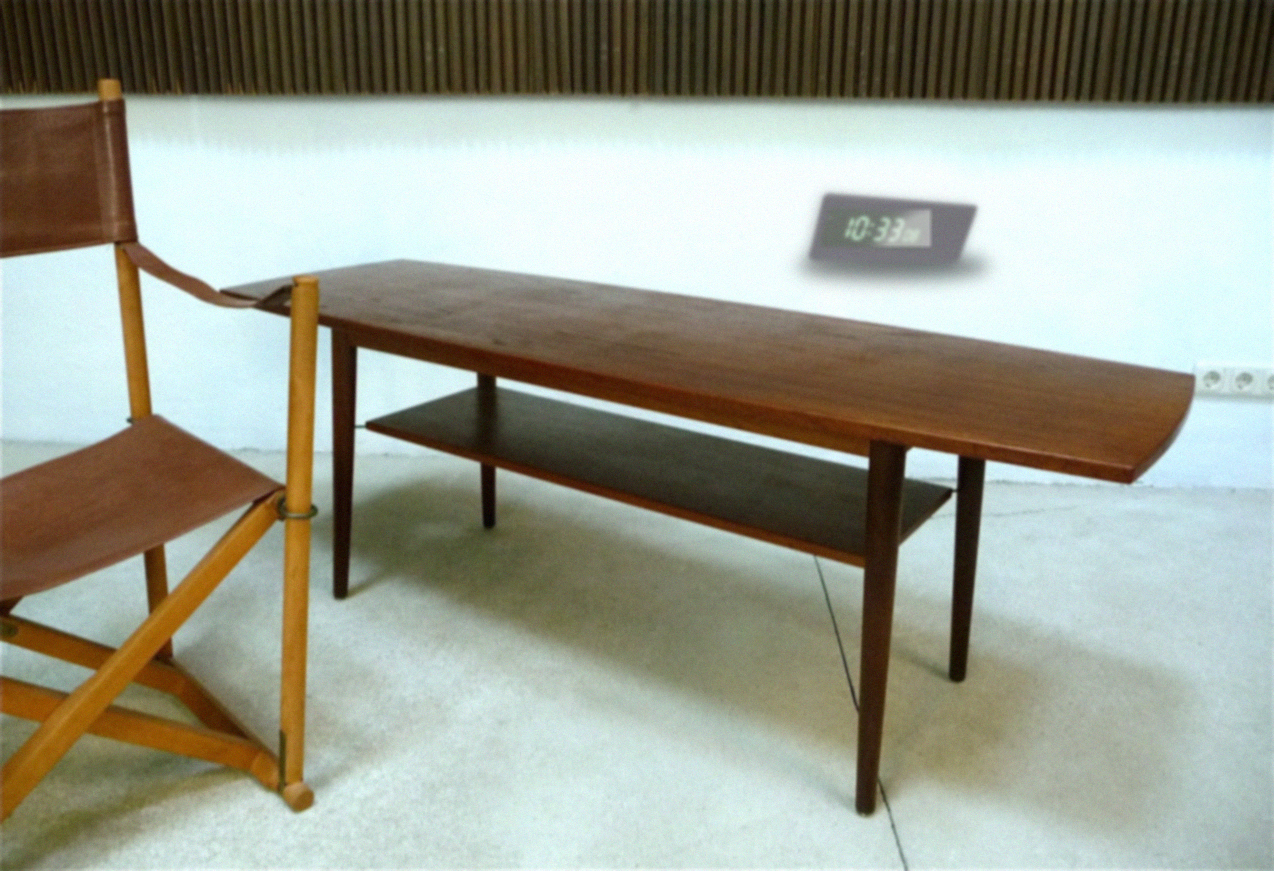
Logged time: 10 h 33 min
